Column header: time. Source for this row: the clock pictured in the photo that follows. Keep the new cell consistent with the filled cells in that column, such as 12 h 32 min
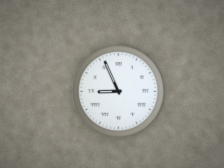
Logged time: 8 h 56 min
